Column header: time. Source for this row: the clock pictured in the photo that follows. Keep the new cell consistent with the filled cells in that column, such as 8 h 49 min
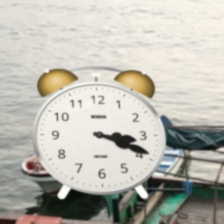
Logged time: 3 h 19 min
